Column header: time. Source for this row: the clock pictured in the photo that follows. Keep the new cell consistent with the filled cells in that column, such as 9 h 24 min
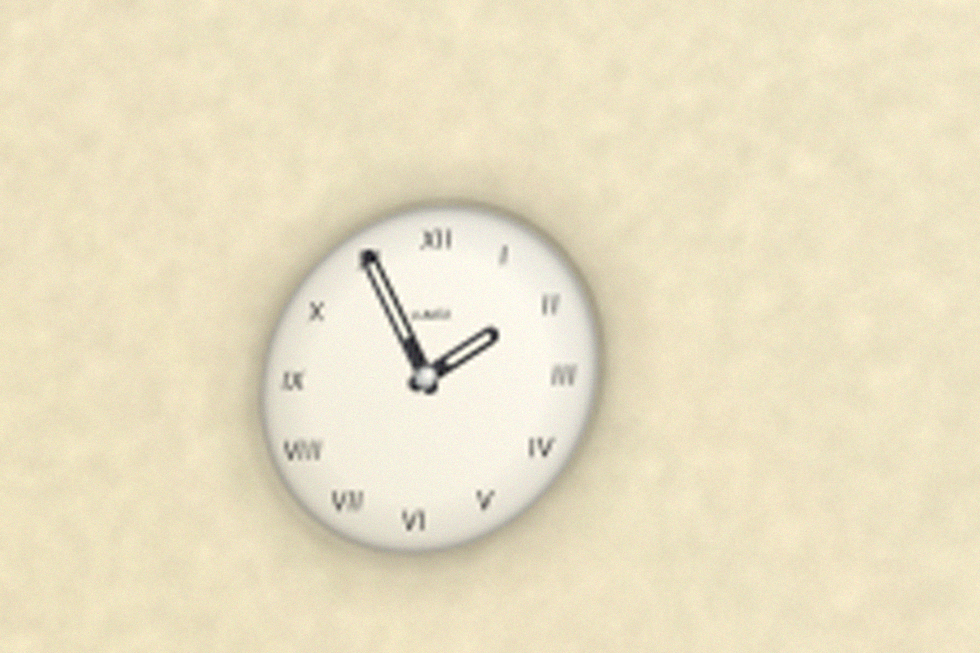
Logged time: 1 h 55 min
